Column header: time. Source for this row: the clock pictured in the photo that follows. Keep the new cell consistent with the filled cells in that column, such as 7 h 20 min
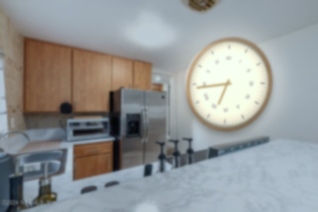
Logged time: 6 h 44 min
